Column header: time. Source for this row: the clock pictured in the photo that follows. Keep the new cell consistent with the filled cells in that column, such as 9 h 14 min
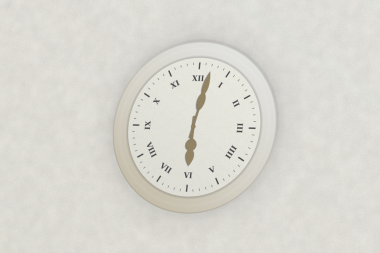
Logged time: 6 h 02 min
